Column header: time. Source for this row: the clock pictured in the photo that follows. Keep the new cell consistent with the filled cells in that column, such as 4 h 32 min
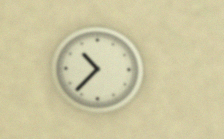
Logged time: 10 h 37 min
